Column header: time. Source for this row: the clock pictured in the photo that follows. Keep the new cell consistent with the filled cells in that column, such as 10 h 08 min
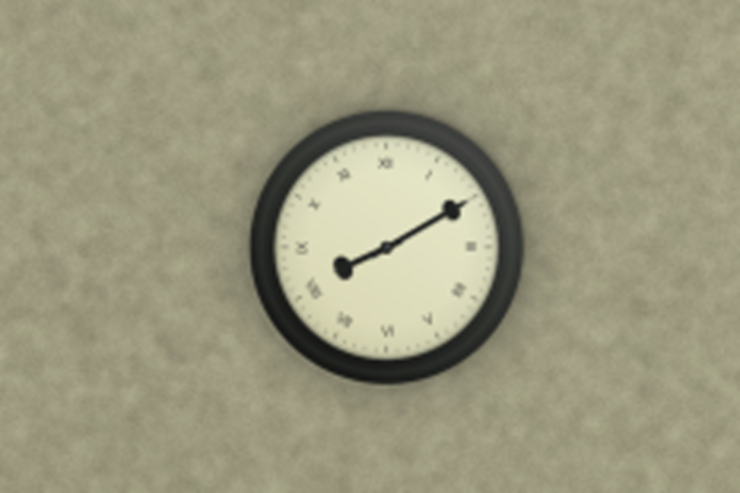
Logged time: 8 h 10 min
